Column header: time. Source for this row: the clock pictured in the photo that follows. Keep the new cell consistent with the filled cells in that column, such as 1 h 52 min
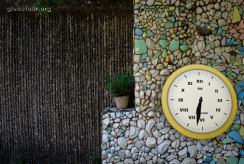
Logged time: 6 h 32 min
